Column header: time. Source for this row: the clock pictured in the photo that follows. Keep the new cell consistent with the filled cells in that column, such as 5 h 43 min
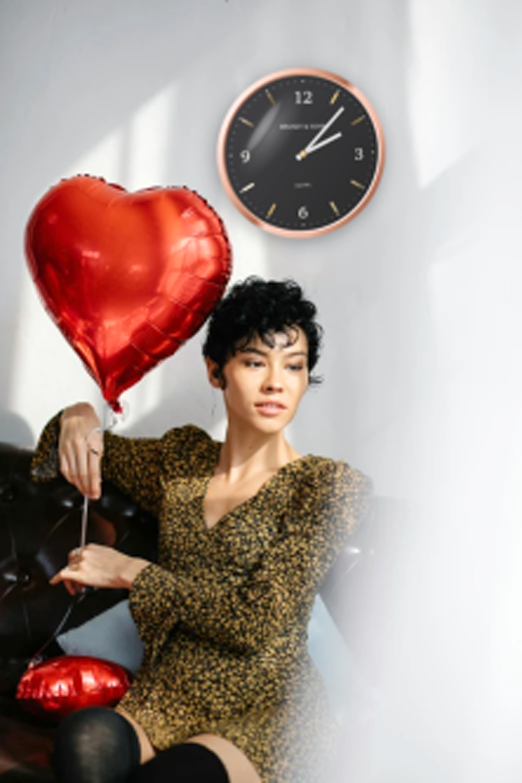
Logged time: 2 h 07 min
